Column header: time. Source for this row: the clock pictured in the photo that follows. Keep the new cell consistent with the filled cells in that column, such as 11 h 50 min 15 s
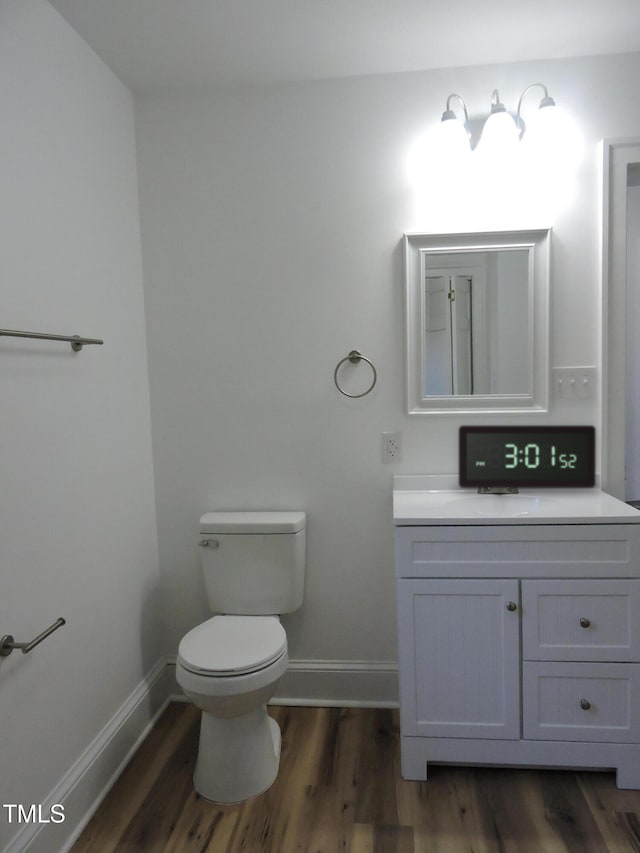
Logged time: 3 h 01 min 52 s
